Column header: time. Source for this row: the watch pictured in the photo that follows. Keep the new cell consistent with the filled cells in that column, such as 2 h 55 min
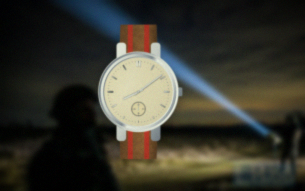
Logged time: 8 h 09 min
